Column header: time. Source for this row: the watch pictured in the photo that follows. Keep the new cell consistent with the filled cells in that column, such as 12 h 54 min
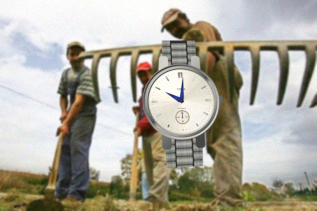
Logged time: 10 h 01 min
